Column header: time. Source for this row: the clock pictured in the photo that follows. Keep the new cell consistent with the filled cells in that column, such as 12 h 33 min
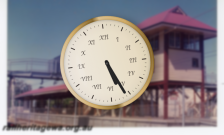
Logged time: 5 h 26 min
